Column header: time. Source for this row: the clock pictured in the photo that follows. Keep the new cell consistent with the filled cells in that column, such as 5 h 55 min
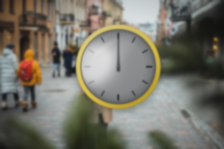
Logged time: 12 h 00 min
